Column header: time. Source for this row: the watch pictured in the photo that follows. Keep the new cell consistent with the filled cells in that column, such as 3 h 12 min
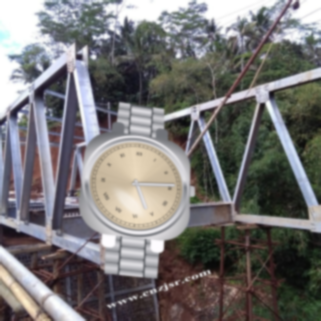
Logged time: 5 h 14 min
